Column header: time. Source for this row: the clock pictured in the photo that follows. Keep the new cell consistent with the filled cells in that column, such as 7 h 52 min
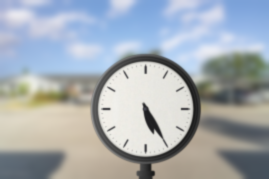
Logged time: 5 h 25 min
